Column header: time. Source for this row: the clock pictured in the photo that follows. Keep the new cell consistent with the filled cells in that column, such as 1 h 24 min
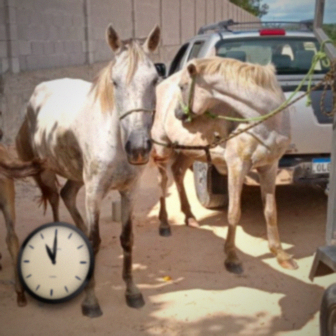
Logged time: 11 h 00 min
